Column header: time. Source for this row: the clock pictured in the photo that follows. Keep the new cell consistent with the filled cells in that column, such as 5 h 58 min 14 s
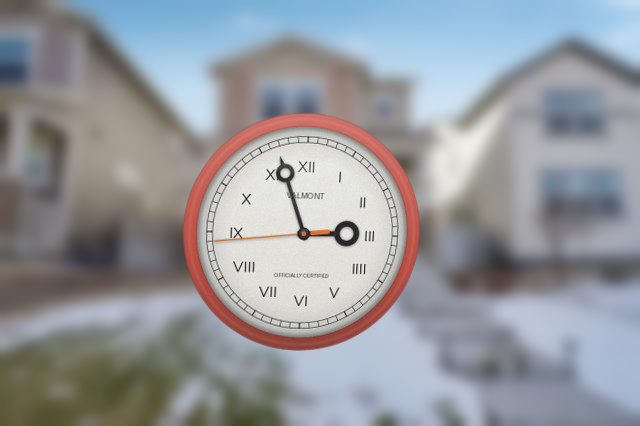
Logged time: 2 h 56 min 44 s
